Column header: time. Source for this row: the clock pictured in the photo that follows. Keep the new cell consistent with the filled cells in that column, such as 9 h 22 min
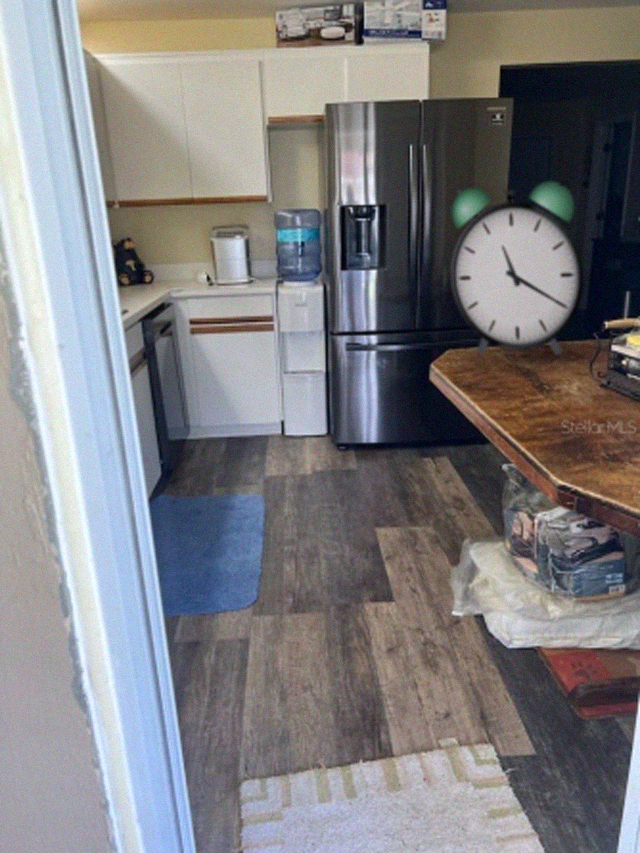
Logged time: 11 h 20 min
